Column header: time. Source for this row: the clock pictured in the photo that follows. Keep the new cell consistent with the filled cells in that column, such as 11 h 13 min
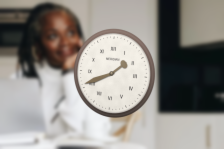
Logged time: 1 h 41 min
